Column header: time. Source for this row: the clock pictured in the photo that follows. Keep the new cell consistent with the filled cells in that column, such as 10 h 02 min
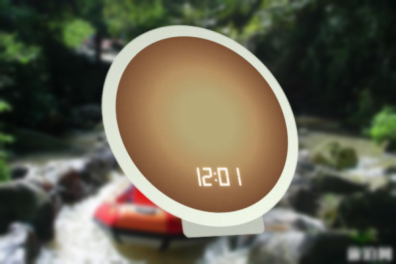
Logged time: 12 h 01 min
